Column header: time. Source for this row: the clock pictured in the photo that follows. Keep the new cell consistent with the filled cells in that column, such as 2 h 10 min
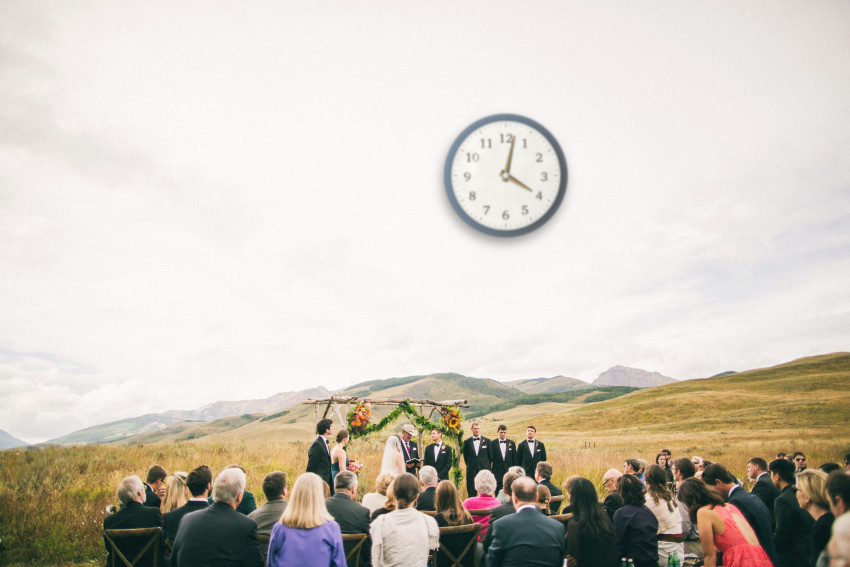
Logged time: 4 h 02 min
